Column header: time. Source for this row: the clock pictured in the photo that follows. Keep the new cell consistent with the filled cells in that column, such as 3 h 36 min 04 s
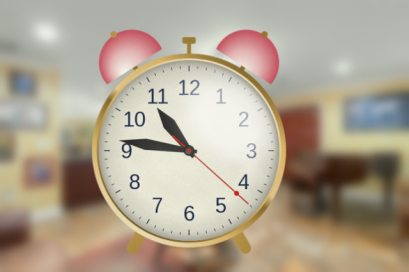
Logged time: 10 h 46 min 22 s
